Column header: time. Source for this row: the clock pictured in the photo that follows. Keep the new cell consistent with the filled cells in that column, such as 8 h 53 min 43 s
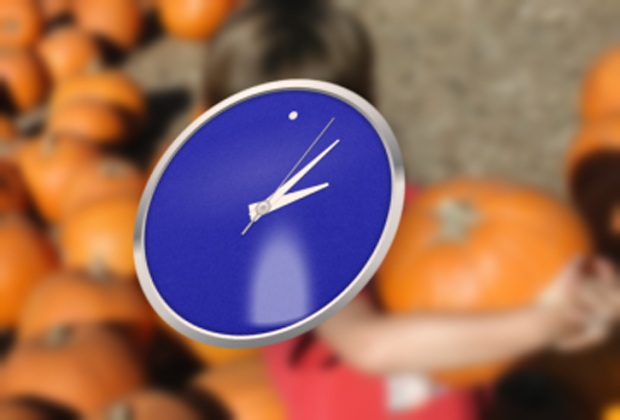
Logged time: 2 h 06 min 04 s
